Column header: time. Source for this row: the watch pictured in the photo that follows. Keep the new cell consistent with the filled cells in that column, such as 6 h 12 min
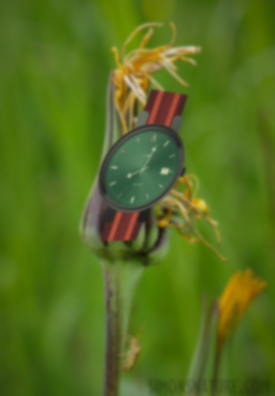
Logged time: 8 h 02 min
